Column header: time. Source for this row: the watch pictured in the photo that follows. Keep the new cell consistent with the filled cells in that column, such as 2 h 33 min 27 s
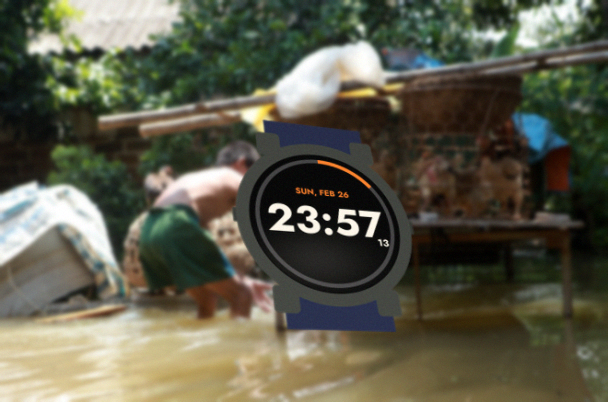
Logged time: 23 h 57 min 13 s
